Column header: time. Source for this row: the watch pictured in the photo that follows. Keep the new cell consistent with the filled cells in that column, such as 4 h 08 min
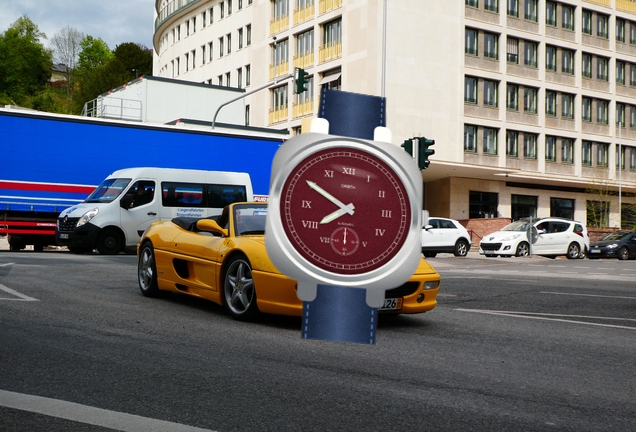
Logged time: 7 h 50 min
